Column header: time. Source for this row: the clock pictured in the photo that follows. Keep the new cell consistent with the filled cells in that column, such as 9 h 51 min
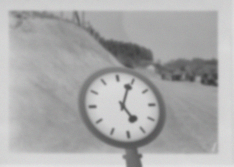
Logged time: 5 h 04 min
